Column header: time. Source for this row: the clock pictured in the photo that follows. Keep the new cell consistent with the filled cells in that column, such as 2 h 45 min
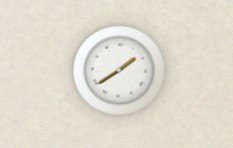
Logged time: 1 h 39 min
